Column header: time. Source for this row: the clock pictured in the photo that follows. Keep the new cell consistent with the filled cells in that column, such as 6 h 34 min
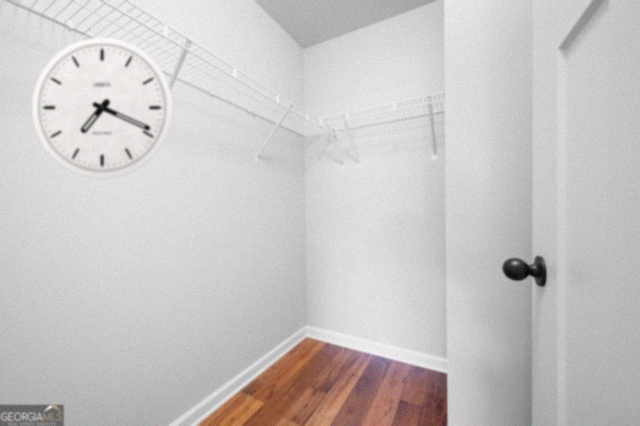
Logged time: 7 h 19 min
